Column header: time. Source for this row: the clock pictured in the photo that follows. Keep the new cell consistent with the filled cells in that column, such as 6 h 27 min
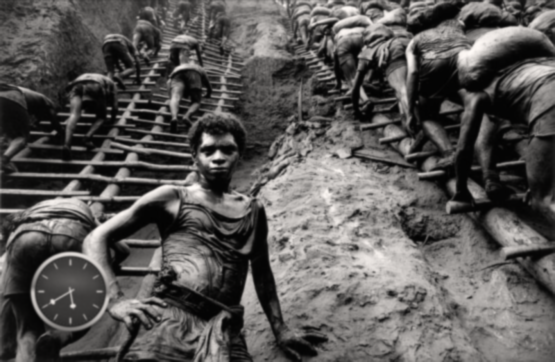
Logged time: 5 h 40 min
